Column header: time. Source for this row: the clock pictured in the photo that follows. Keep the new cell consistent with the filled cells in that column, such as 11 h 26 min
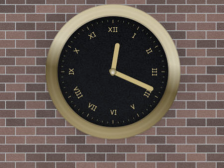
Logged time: 12 h 19 min
